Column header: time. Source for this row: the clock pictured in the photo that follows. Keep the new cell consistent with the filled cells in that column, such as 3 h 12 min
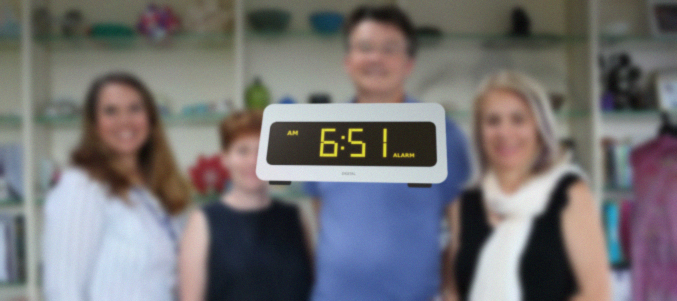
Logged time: 6 h 51 min
